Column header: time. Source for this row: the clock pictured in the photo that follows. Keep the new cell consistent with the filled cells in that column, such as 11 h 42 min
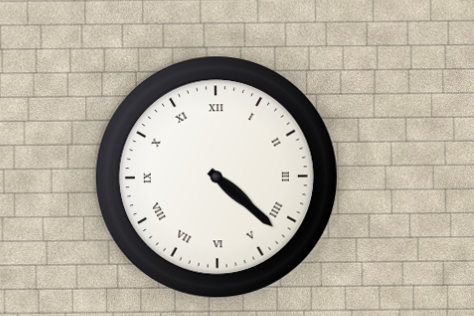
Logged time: 4 h 22 min
